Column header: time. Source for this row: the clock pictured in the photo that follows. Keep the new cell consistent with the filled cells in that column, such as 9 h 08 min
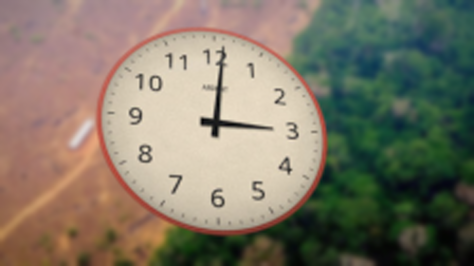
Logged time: 3 h 01 min
